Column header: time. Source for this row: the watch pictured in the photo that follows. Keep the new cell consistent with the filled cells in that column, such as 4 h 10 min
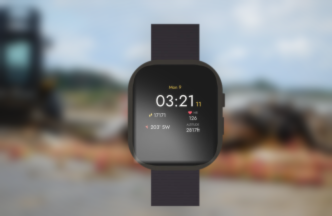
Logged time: 3 h 21 min
